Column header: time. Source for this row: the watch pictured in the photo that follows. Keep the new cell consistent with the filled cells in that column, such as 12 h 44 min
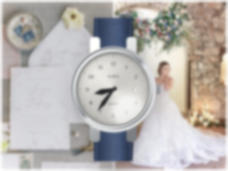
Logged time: 8 h 36 min
